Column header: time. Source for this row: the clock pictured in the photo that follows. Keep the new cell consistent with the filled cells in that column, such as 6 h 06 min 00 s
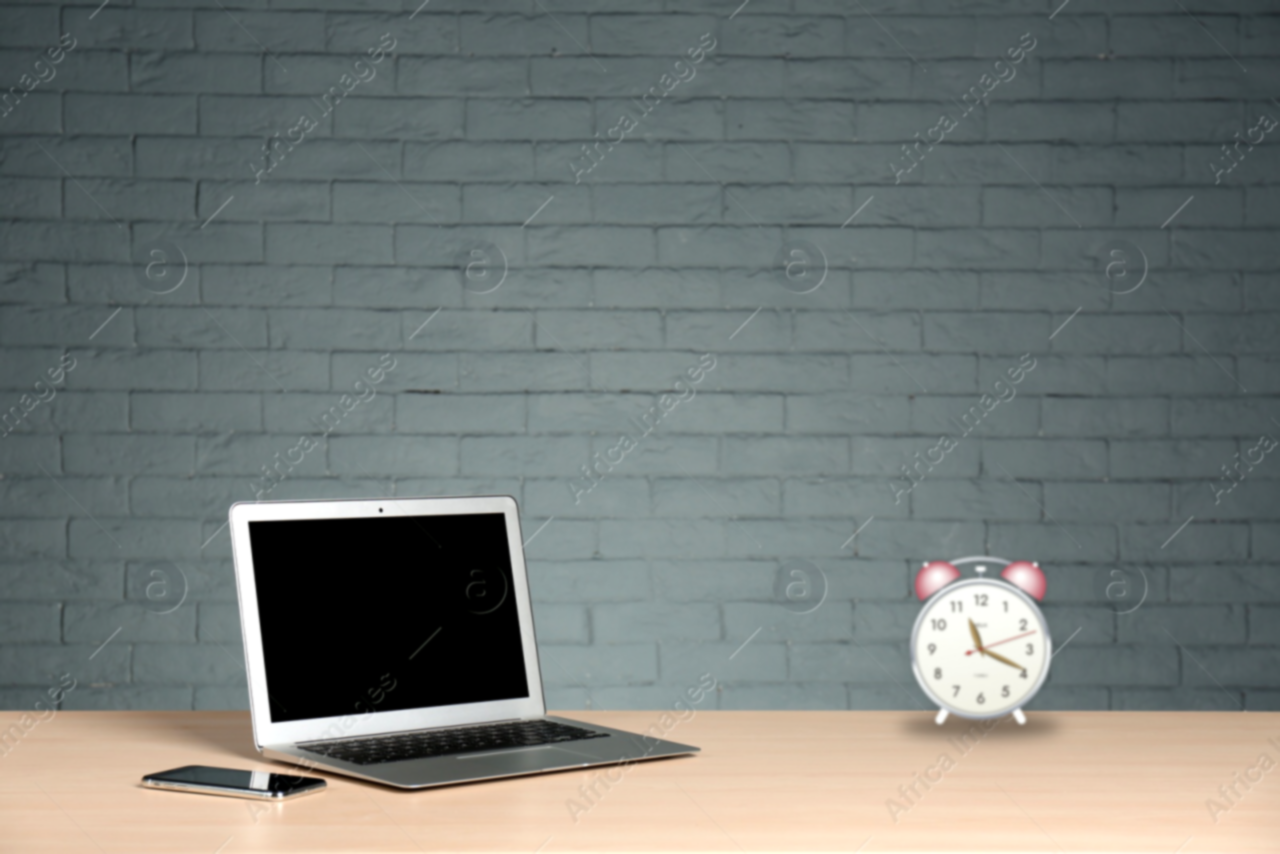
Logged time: 11 h 19 min 12 s
